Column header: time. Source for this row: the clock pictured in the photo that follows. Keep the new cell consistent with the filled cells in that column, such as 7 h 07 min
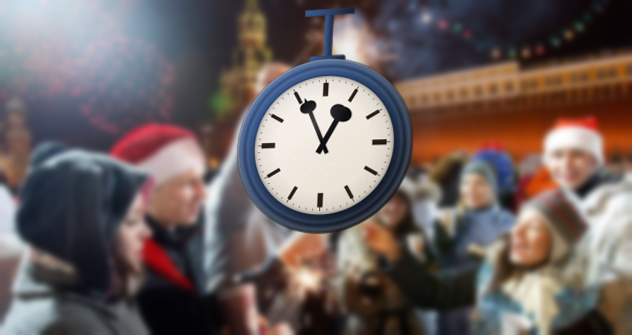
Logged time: 12 h 56 min
